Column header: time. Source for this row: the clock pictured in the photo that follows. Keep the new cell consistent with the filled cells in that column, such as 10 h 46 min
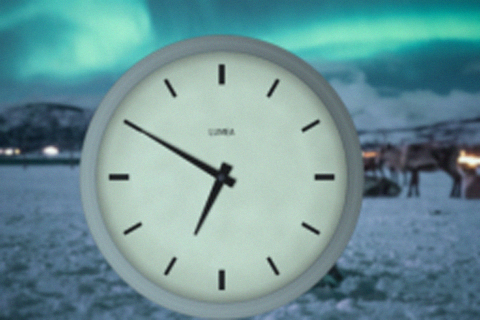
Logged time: 6 h 50 min
